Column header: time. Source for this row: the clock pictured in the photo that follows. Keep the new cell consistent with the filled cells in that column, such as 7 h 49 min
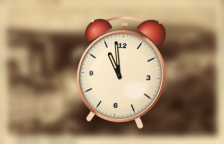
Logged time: 10 h 58 min
